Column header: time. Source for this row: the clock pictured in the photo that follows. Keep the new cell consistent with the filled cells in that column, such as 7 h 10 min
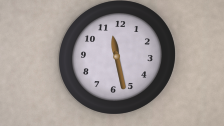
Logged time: 11 h 27 min
